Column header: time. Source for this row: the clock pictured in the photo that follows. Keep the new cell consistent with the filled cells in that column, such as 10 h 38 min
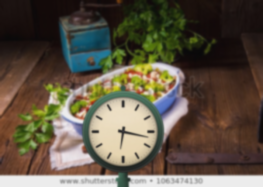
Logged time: 6 h 17 min
